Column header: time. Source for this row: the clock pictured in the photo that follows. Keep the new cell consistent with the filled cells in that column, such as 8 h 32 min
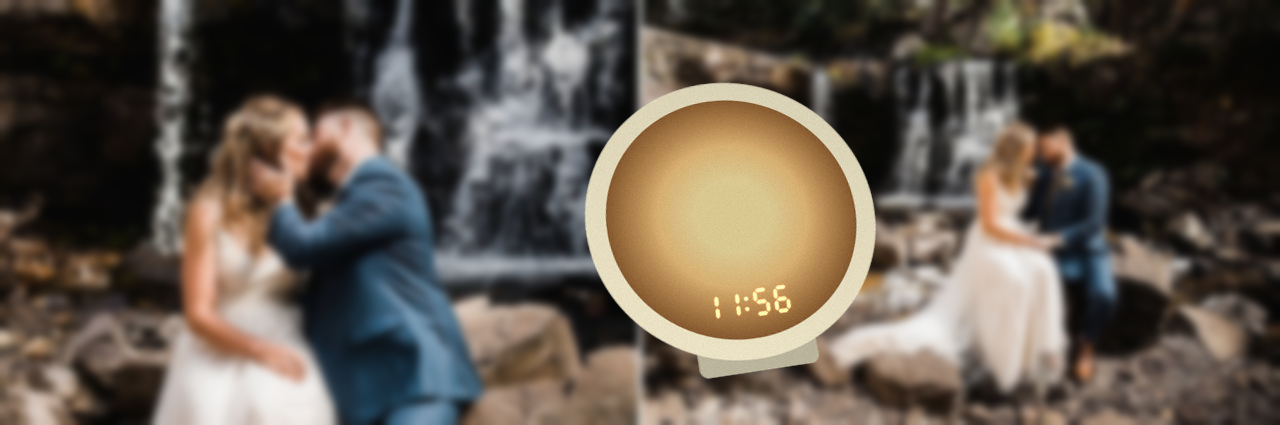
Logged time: 11 h 56 min
